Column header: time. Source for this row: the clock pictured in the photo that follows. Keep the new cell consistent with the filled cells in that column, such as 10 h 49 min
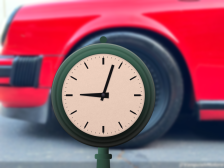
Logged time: 9 h 03 min
